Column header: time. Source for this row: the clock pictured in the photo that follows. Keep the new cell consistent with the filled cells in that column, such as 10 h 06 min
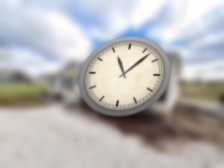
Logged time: 11 h 07 min
